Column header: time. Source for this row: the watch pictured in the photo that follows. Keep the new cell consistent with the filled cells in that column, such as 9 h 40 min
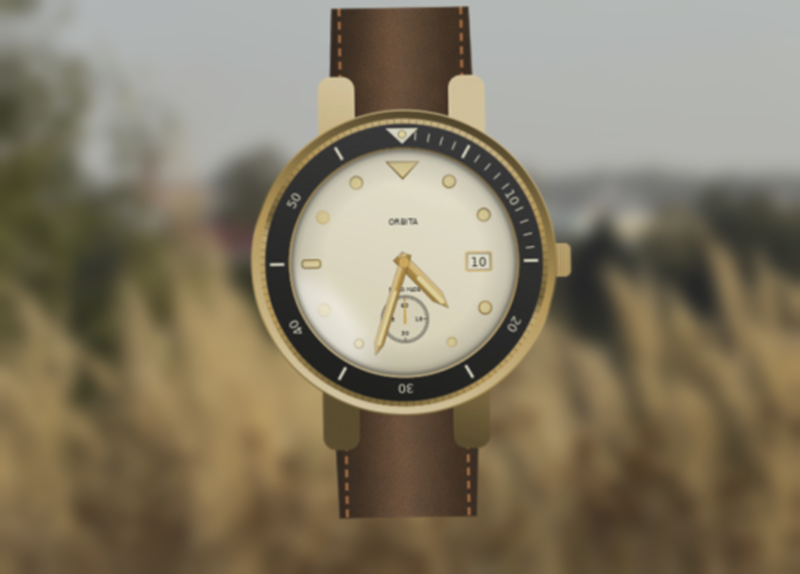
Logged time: 4 h 33 min
